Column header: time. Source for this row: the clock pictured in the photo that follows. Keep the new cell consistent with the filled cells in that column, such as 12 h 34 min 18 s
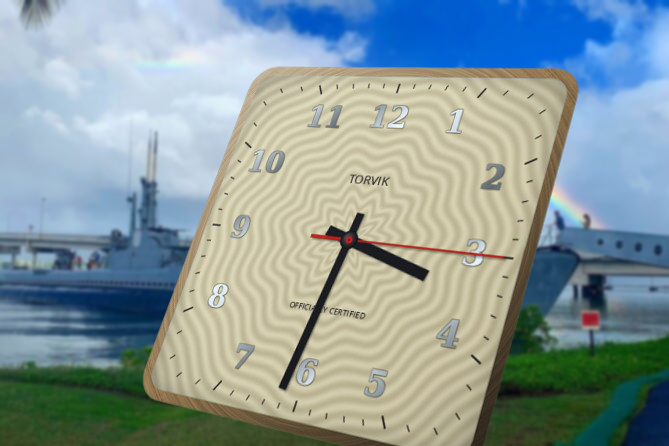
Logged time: 3 h 31 min 15 s
